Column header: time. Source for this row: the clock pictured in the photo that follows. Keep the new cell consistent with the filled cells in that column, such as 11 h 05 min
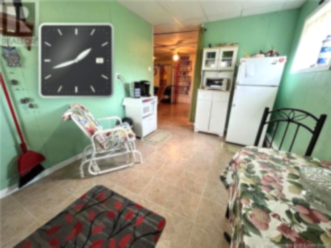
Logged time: 1 h 42 min
